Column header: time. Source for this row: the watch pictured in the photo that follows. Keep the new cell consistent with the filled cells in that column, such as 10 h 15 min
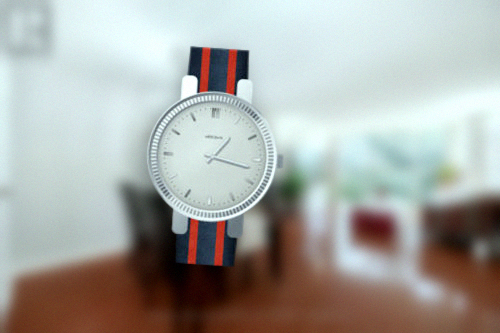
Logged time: 1 h 17 min
